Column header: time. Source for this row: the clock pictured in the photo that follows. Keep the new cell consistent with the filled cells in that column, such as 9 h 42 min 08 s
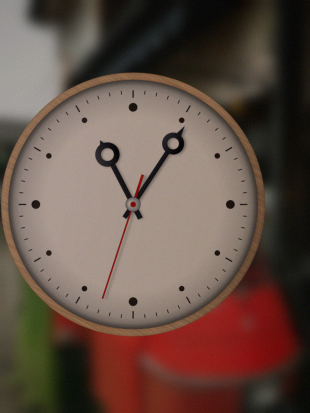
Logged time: 11 h 05 min 33 s
